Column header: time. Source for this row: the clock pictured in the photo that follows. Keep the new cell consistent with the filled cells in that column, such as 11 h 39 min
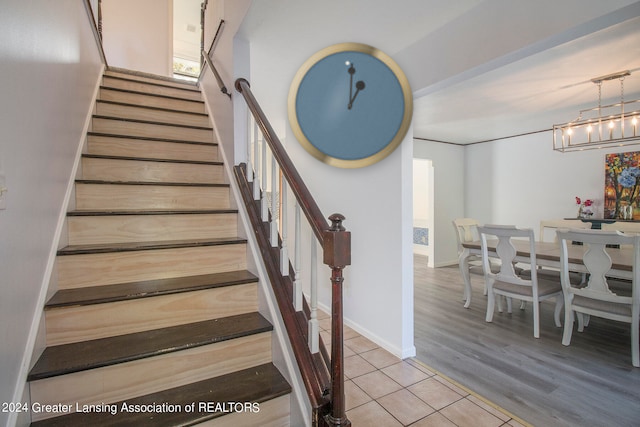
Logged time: 1 h 01 min
